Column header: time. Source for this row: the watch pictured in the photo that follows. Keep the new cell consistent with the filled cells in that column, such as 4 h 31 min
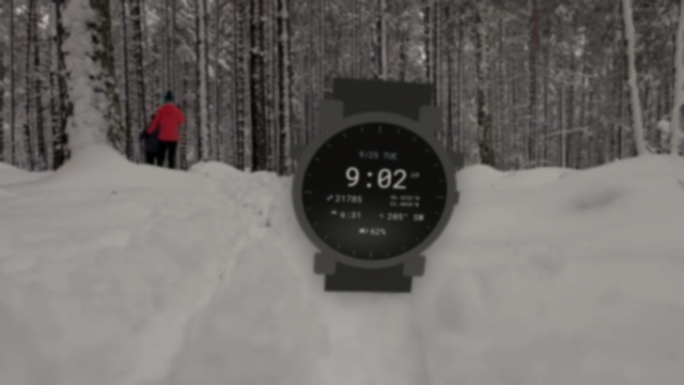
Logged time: 9 h 02 min
